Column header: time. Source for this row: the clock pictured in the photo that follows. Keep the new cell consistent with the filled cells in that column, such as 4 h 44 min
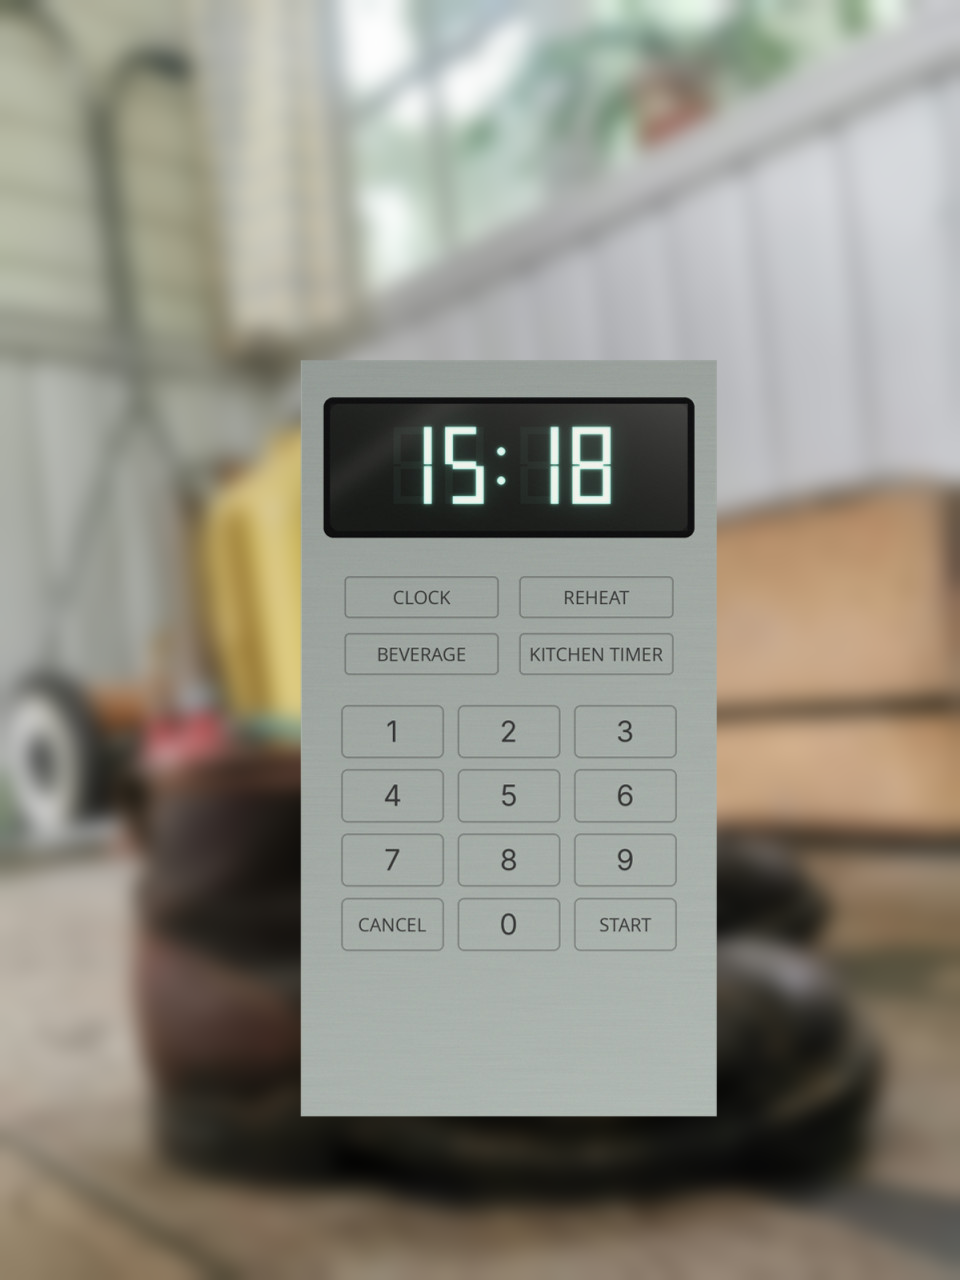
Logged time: 15 h 18 min
